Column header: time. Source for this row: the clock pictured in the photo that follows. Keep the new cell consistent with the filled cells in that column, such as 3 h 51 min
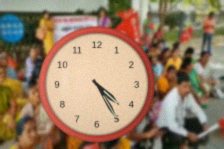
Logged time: 4 h 25 min
